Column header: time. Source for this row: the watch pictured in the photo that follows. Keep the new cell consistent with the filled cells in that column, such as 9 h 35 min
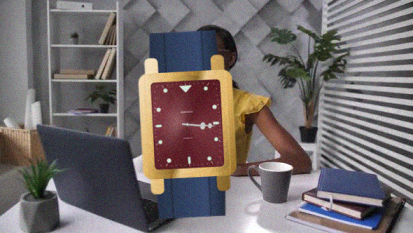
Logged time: 3 h 16 min
